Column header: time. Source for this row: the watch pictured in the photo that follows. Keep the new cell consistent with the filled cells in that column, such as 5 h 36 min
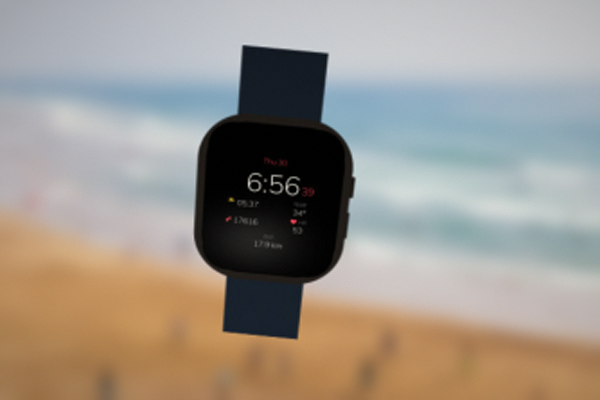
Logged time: 6 h 56 min
